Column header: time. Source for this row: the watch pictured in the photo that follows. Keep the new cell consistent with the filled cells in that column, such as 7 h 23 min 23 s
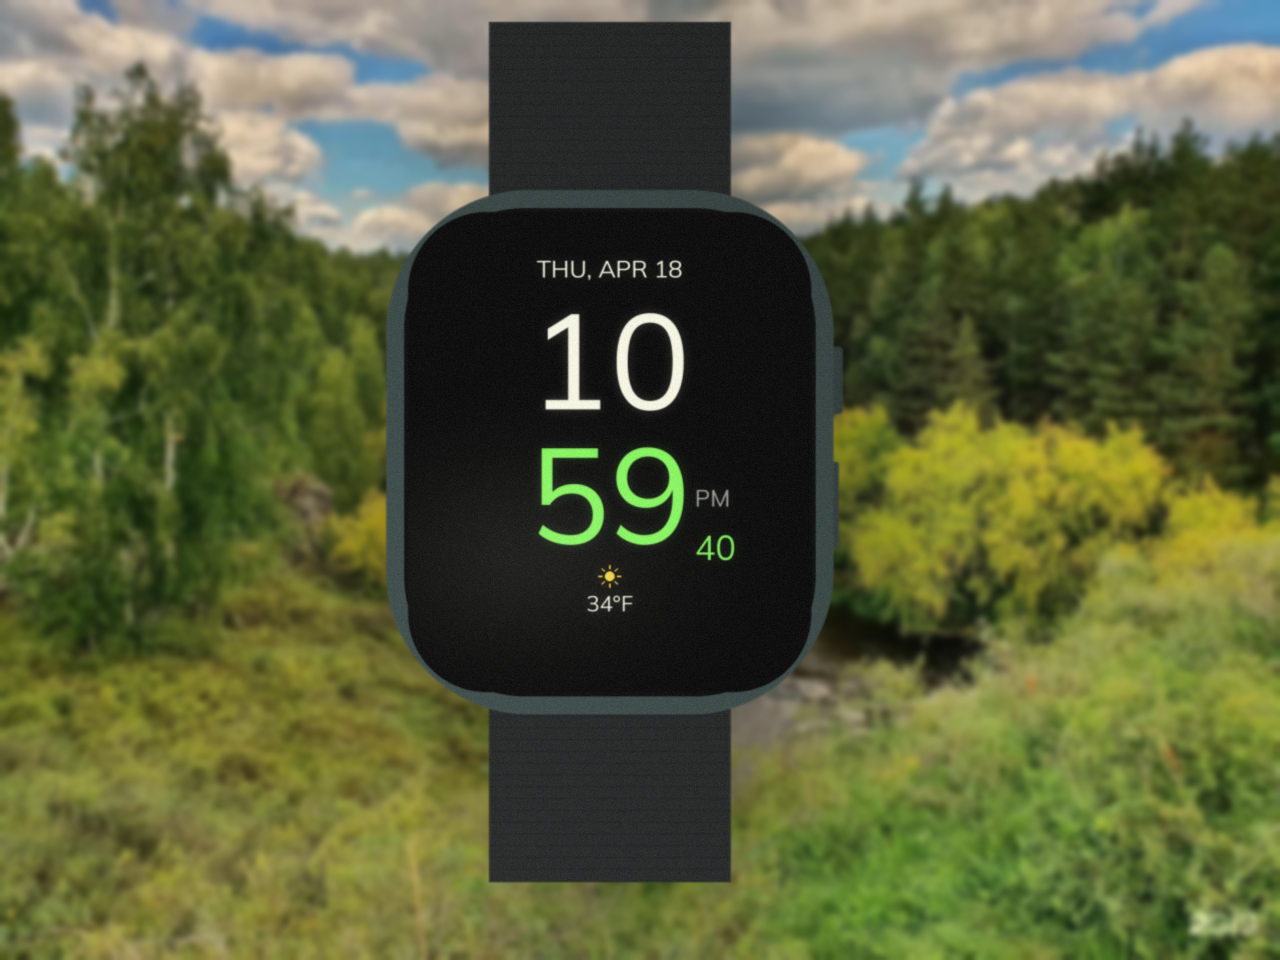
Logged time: 10 h 59 min 40 s
